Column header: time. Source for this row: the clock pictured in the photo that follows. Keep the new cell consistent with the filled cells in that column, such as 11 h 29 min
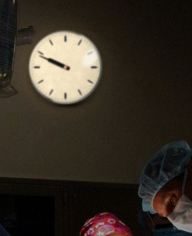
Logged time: 9 h 49 min
